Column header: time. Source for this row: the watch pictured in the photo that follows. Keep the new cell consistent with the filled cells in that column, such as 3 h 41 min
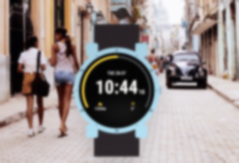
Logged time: 10 h 44 min
